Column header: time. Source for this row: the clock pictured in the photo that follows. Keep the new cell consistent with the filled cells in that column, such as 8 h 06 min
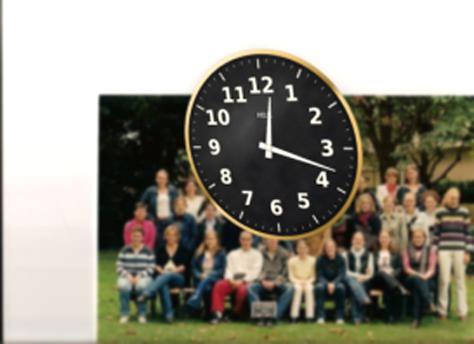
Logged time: 12 h 18 min
